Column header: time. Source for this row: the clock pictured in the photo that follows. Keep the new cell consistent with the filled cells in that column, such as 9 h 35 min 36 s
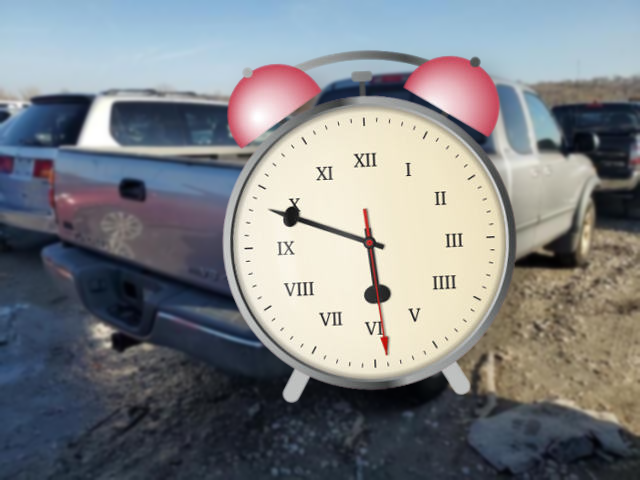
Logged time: 5 h 48 min 29 s
